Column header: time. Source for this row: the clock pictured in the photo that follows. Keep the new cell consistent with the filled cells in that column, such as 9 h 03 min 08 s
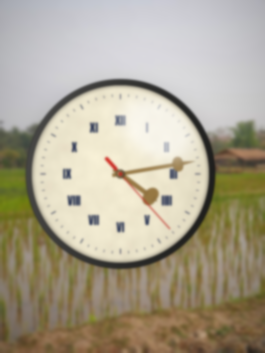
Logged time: 4 h 13 min 23 s
